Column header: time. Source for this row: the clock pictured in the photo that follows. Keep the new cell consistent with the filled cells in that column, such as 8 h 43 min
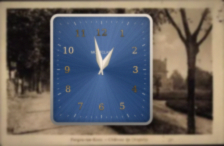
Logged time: 12 h 58 min
